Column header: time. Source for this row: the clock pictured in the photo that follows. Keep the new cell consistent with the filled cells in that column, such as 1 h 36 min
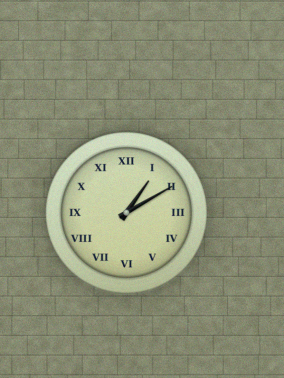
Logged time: 1 h 10 min
